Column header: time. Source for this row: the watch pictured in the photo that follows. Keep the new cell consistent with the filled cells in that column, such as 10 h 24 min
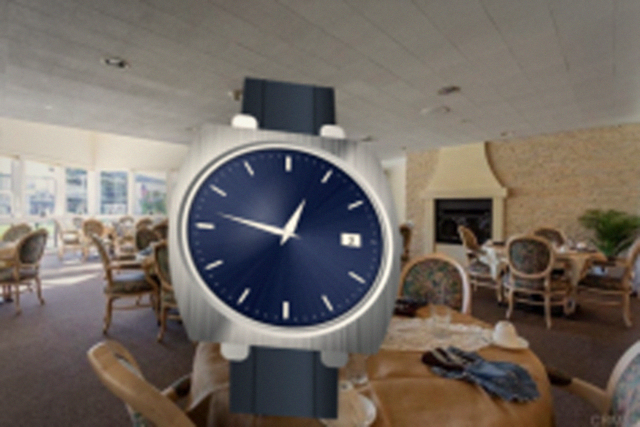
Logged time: 12 h 47 min
